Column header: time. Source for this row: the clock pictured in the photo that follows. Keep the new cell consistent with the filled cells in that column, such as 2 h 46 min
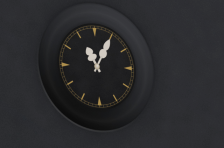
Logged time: 11 h 05 min
